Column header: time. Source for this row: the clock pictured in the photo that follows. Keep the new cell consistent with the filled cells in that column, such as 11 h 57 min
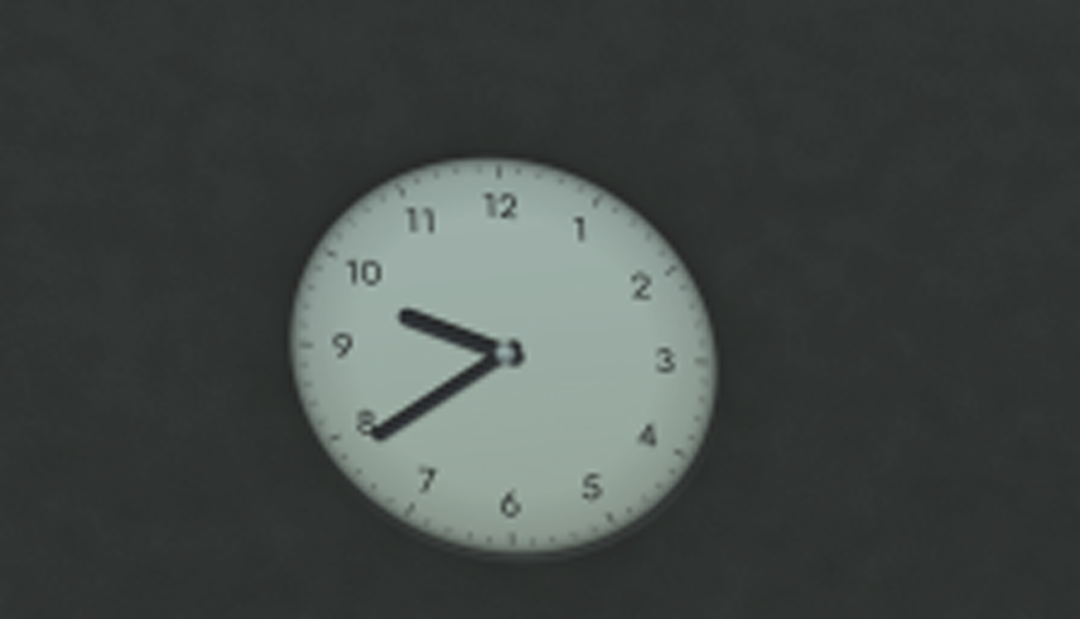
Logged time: 9 h 39 min
